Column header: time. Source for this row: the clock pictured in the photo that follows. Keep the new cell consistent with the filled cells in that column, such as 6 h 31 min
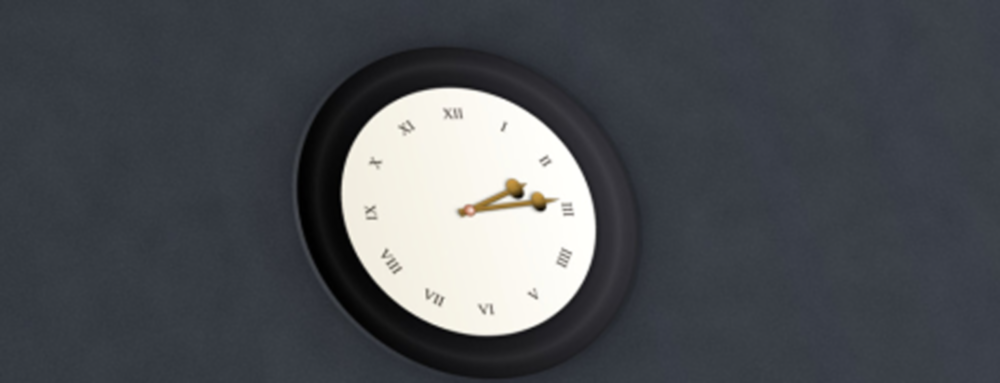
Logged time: 2 h 14 min
